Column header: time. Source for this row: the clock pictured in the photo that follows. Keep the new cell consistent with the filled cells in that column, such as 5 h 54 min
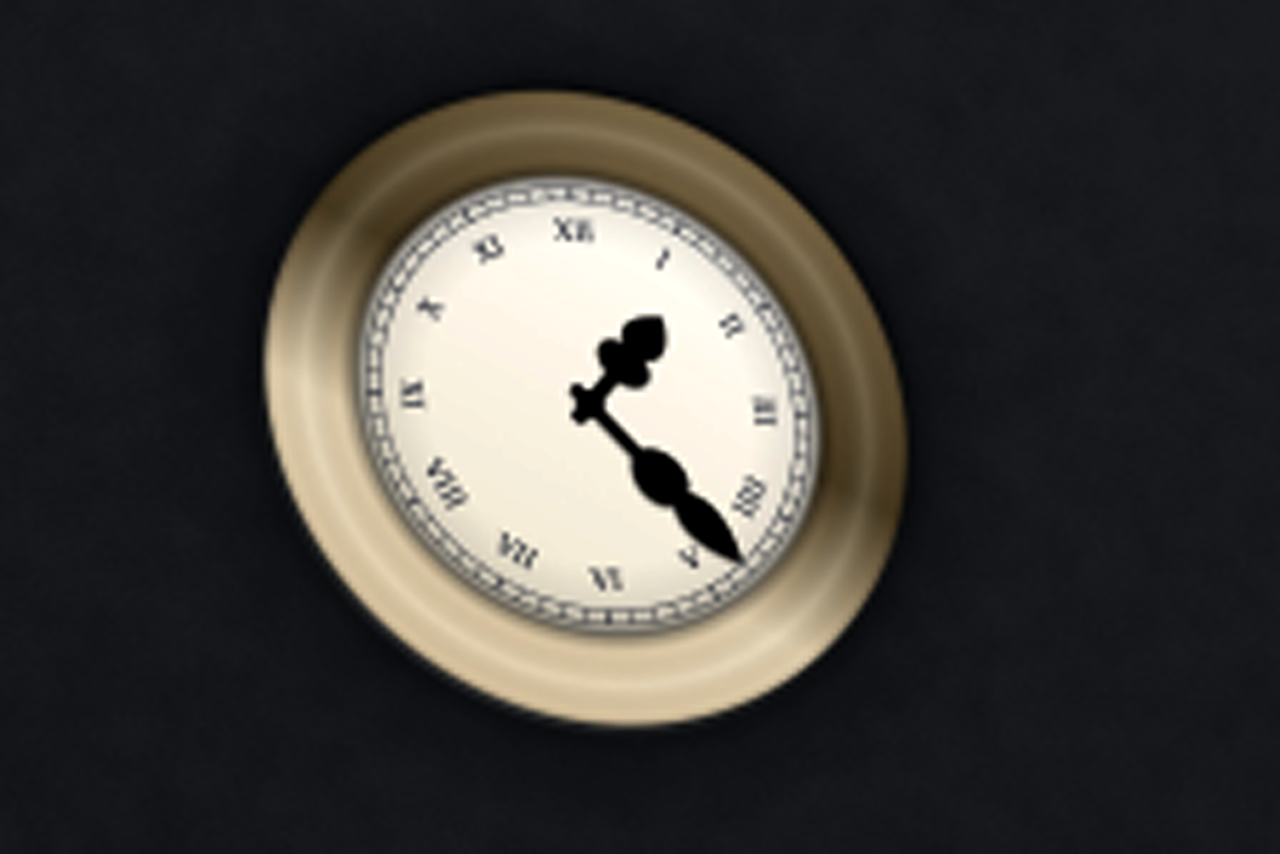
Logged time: 1 h 23 min
